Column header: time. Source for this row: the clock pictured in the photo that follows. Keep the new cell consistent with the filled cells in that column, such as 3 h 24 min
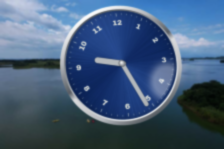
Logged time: 9 h 26 min
